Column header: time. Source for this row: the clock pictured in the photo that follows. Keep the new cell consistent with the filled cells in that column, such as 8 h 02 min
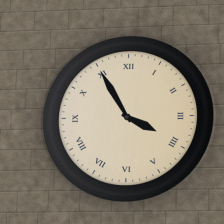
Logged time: 3 h 55 min
